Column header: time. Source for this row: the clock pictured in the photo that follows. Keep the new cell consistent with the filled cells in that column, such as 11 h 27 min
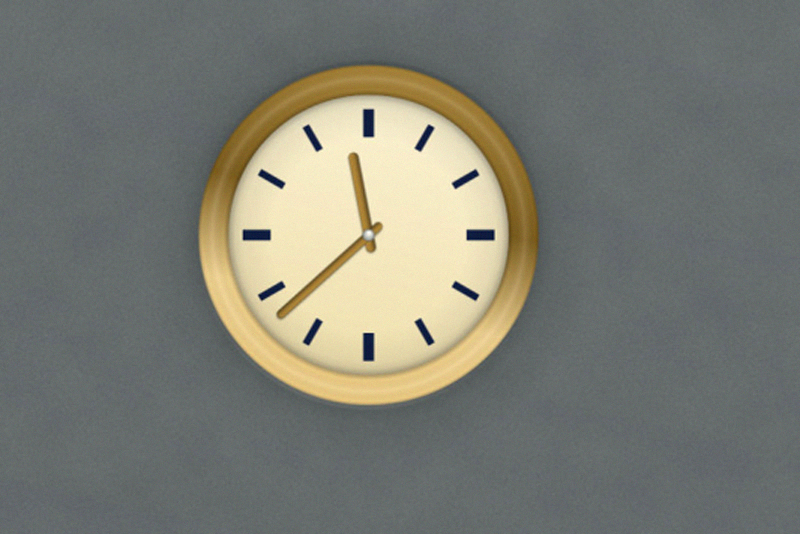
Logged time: 11 h 38 min
